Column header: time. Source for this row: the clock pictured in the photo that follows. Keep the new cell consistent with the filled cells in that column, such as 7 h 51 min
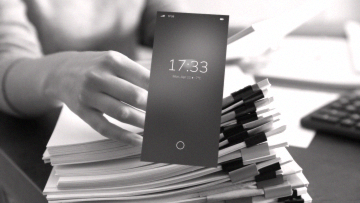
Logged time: 17 h 33 min
